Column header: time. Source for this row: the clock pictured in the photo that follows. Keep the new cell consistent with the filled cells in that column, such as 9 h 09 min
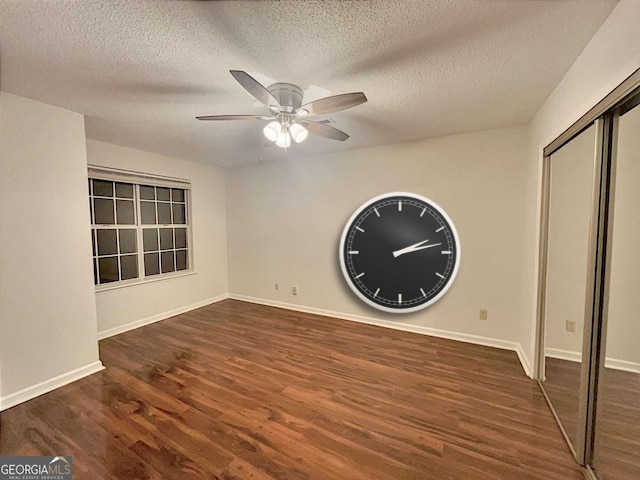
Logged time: 2 h 13 min
